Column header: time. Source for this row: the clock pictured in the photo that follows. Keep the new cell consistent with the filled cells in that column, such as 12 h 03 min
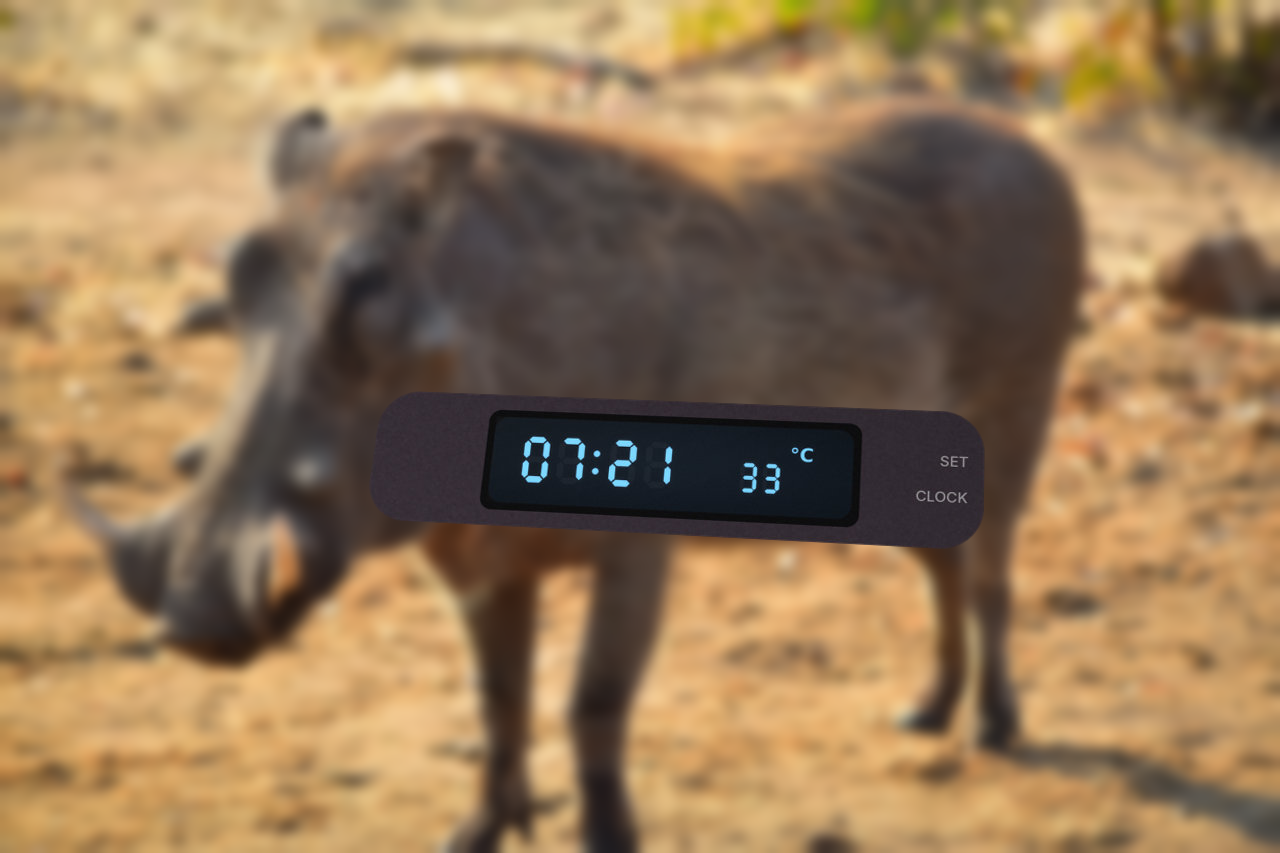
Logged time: 7 h 21 min
